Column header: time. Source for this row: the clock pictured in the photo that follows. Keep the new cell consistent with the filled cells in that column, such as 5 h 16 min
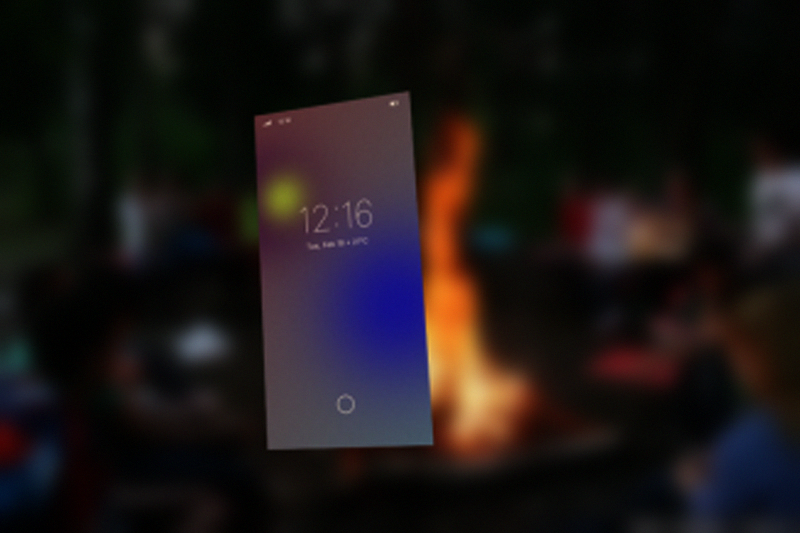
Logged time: 12 h 16 min
